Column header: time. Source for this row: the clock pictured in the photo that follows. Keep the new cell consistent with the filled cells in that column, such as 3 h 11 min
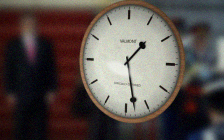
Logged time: 1 h 28 min
